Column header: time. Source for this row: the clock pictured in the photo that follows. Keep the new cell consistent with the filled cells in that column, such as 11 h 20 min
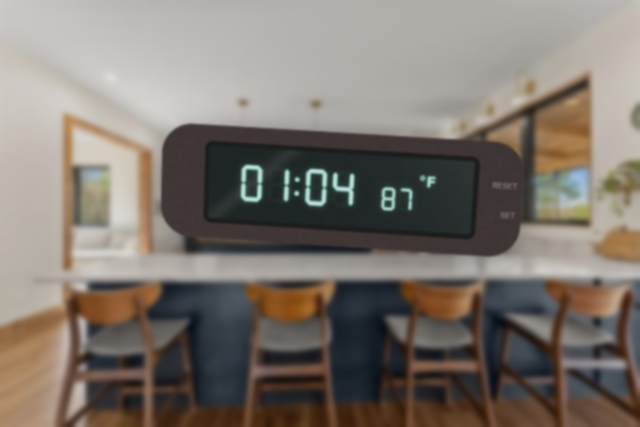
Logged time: 1 h 04 min
